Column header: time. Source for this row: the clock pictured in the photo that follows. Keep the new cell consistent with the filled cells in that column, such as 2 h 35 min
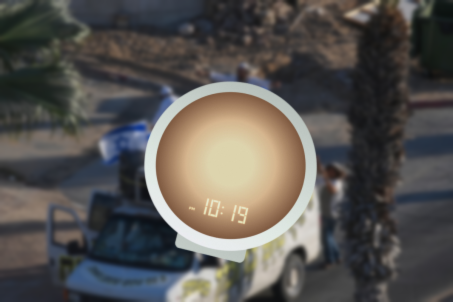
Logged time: 10 h 19 min
